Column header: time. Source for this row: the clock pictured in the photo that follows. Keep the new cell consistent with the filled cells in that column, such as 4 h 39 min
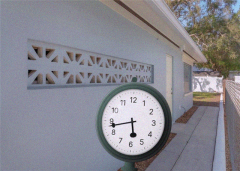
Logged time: 5 h 43 min
